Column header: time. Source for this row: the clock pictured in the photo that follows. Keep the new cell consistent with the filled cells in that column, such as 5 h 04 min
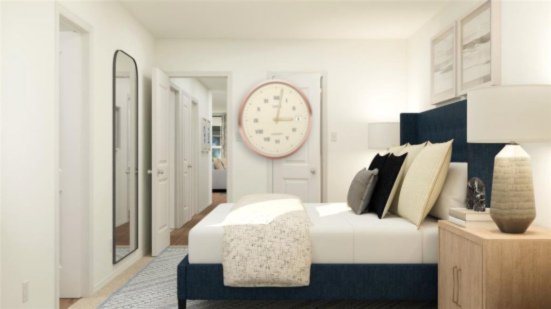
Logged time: 3 h 02 min
